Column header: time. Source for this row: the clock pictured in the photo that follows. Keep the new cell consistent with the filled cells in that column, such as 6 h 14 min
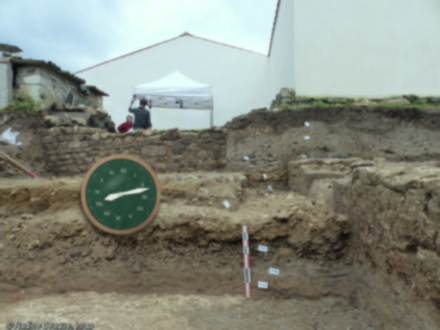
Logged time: 8 h 12 min
